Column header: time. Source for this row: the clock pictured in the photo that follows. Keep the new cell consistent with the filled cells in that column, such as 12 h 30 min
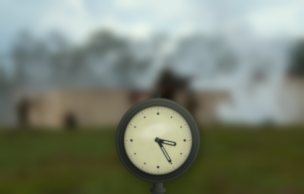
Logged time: 3 h 25 min
